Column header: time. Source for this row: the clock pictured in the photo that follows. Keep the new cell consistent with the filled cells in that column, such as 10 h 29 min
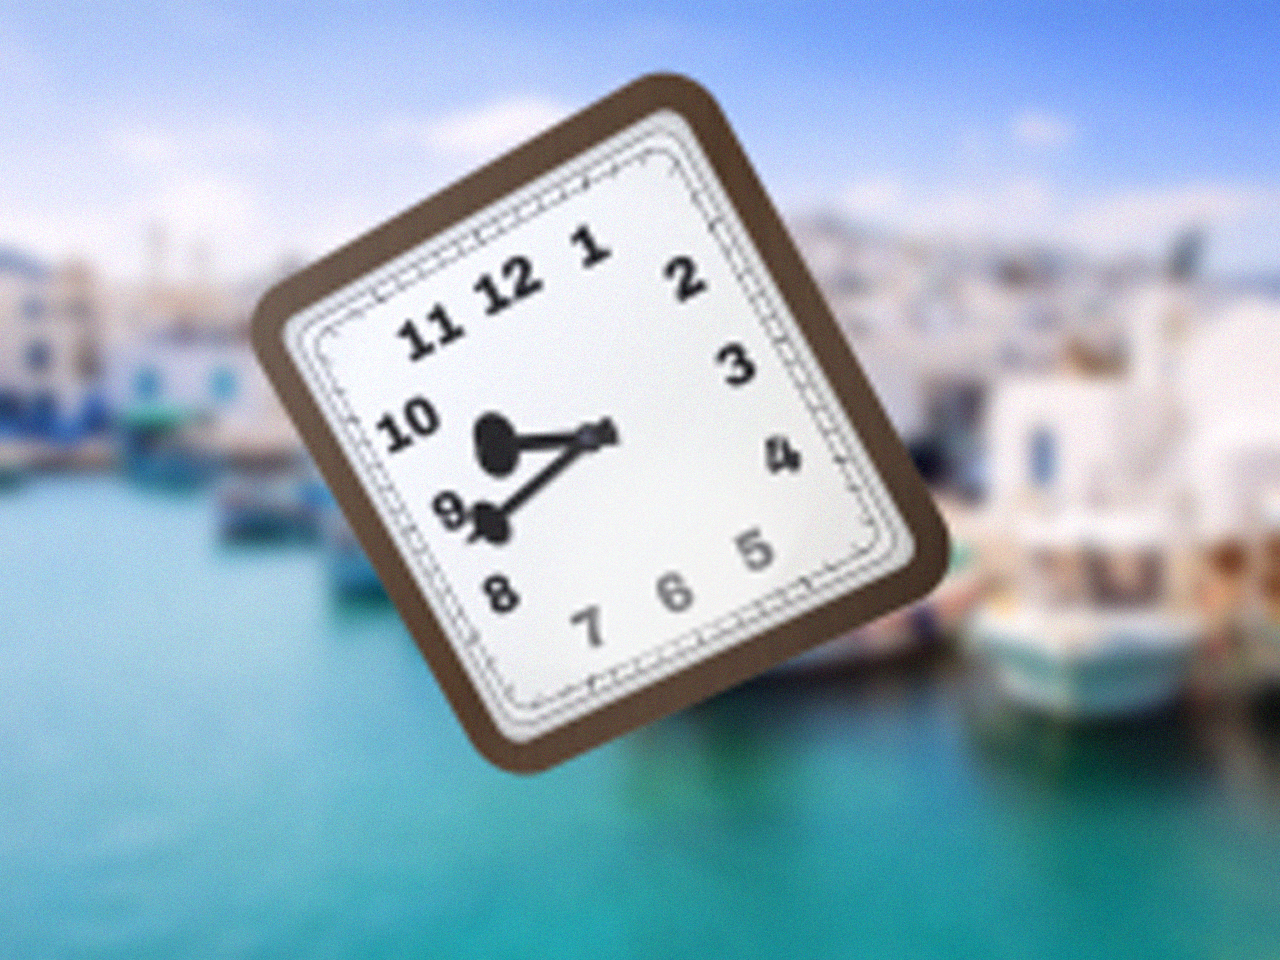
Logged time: 9 h 43 min
